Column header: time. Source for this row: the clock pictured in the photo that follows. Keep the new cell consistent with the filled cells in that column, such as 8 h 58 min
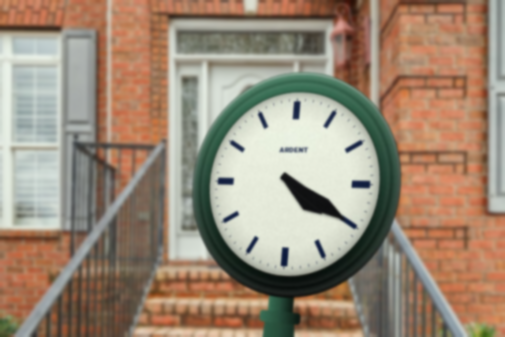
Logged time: 4 h 20 min
